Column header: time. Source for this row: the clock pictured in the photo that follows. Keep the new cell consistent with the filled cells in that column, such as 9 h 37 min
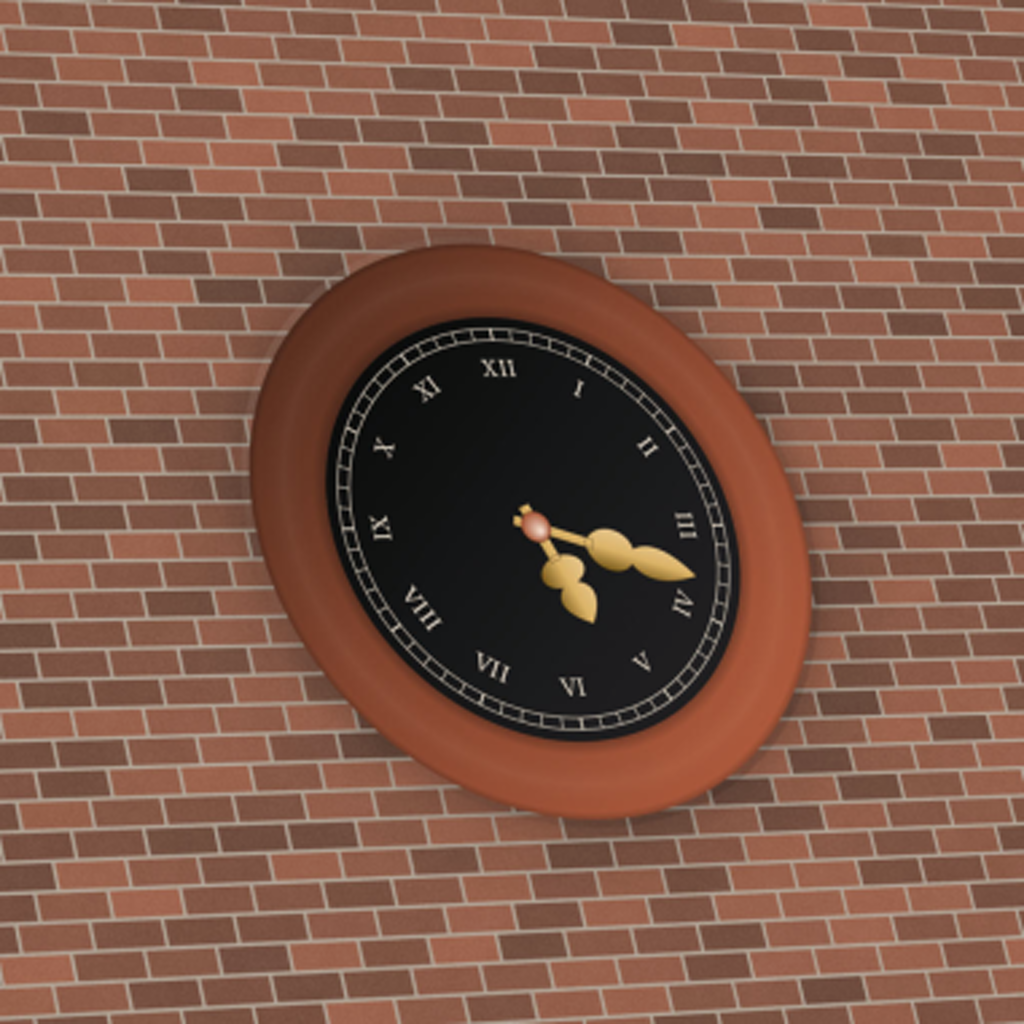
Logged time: 5 h 18 min
